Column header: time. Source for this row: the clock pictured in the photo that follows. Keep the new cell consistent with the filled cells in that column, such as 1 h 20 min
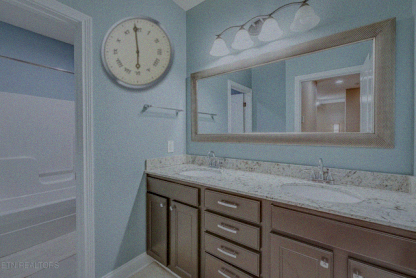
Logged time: 5 h 59 min
